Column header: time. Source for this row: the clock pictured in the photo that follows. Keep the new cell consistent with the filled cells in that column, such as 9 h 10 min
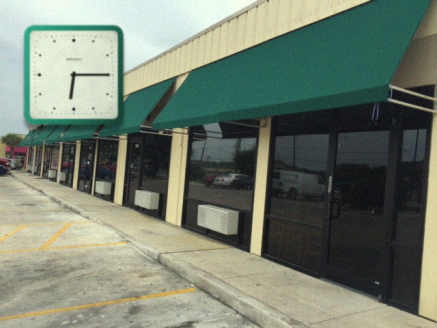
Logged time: 6 h 15 min
